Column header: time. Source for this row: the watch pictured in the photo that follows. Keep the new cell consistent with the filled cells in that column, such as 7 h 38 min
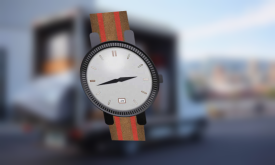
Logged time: 2 h 43 min
